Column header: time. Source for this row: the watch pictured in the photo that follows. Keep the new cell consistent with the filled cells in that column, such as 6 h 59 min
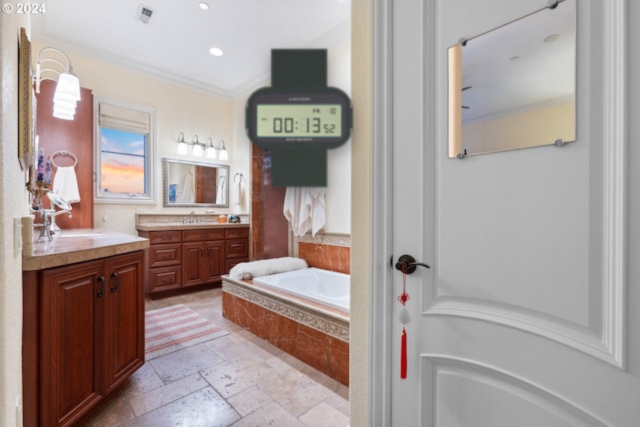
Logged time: 0 h 13 min
